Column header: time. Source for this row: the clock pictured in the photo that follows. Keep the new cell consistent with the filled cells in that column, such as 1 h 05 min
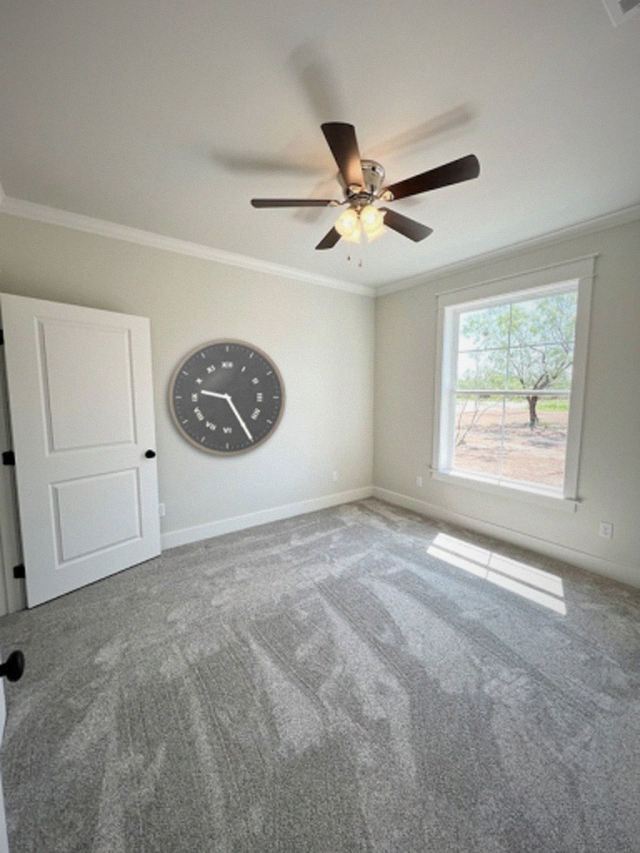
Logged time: 9 h 25 min
